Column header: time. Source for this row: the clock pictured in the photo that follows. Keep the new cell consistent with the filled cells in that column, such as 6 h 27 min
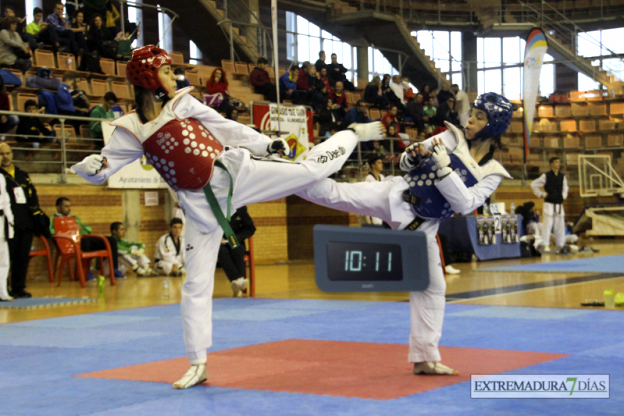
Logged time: 10 h 11 min
